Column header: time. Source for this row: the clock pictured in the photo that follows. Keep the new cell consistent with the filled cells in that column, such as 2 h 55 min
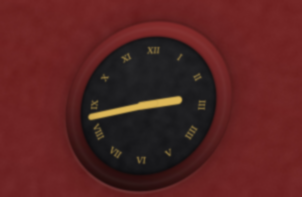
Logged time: 2 h 43 min
